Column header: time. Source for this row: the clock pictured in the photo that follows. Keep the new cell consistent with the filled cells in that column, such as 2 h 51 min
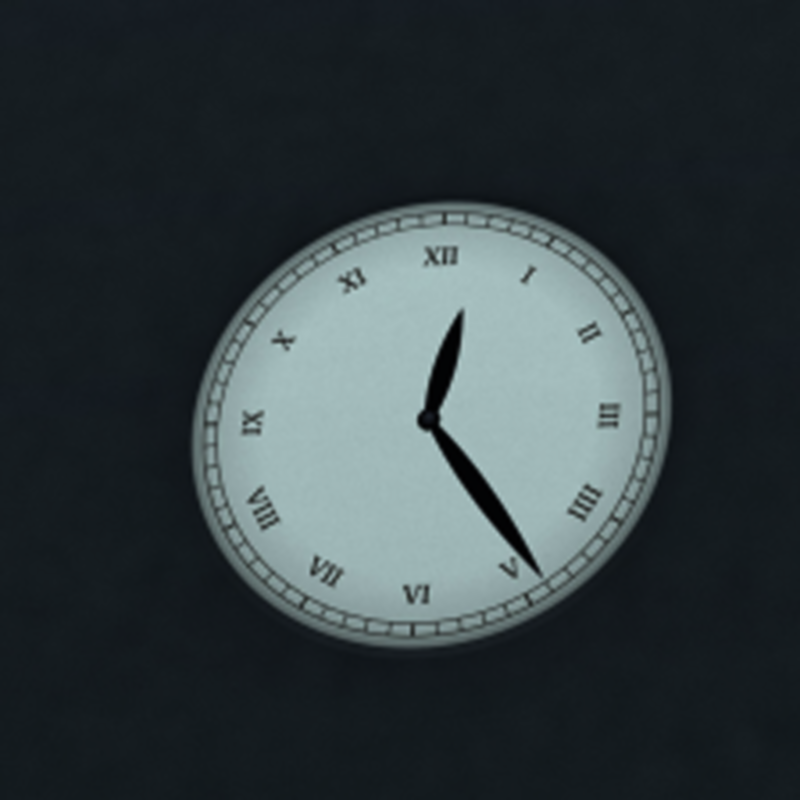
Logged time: 12 h 24 min
